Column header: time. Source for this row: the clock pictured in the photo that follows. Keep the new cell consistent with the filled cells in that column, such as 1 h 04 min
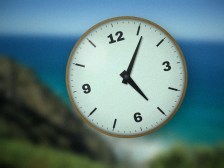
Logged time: 5 h 06 min
